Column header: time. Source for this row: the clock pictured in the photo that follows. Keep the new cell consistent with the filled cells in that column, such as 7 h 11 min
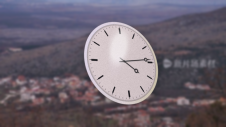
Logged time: 4 h 14 min
